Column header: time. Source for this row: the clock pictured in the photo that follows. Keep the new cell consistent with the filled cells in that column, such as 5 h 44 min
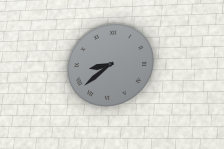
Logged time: 8 h 38 min
